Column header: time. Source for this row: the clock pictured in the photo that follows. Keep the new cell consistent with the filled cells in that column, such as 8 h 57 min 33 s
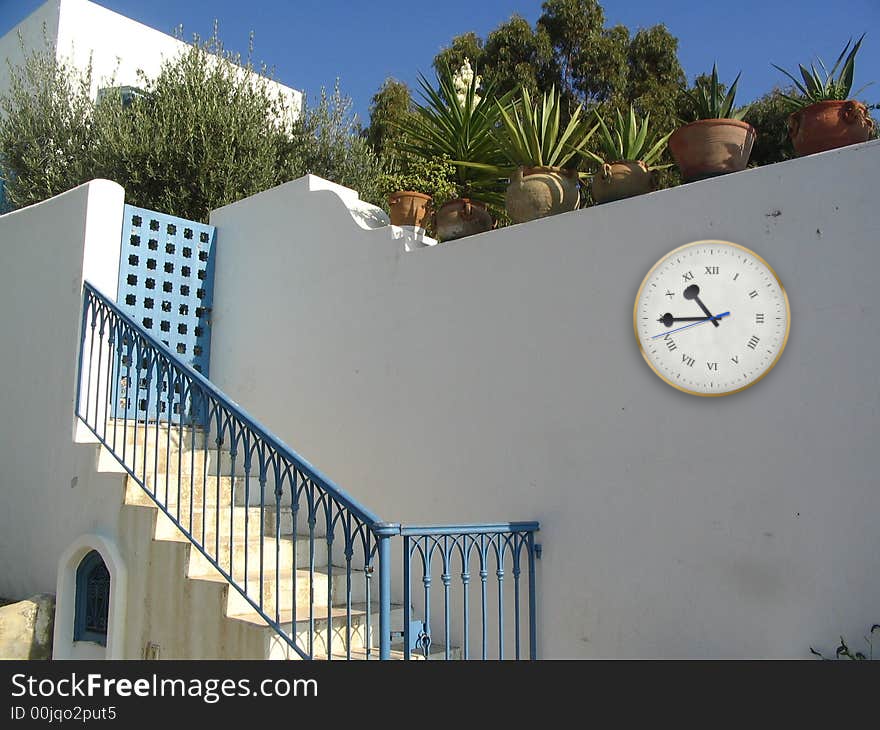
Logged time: 10 h 44 min 42 s
